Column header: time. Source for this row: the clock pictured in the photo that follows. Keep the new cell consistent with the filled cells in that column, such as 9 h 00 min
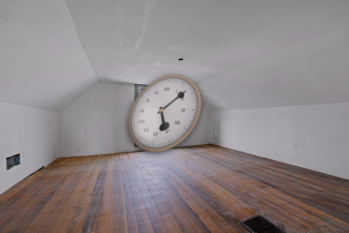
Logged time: 5 h 08 min
